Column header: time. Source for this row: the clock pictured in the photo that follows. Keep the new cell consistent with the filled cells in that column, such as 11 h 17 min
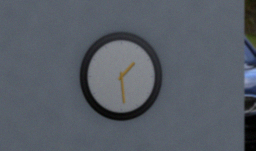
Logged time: 1 h 29 min
